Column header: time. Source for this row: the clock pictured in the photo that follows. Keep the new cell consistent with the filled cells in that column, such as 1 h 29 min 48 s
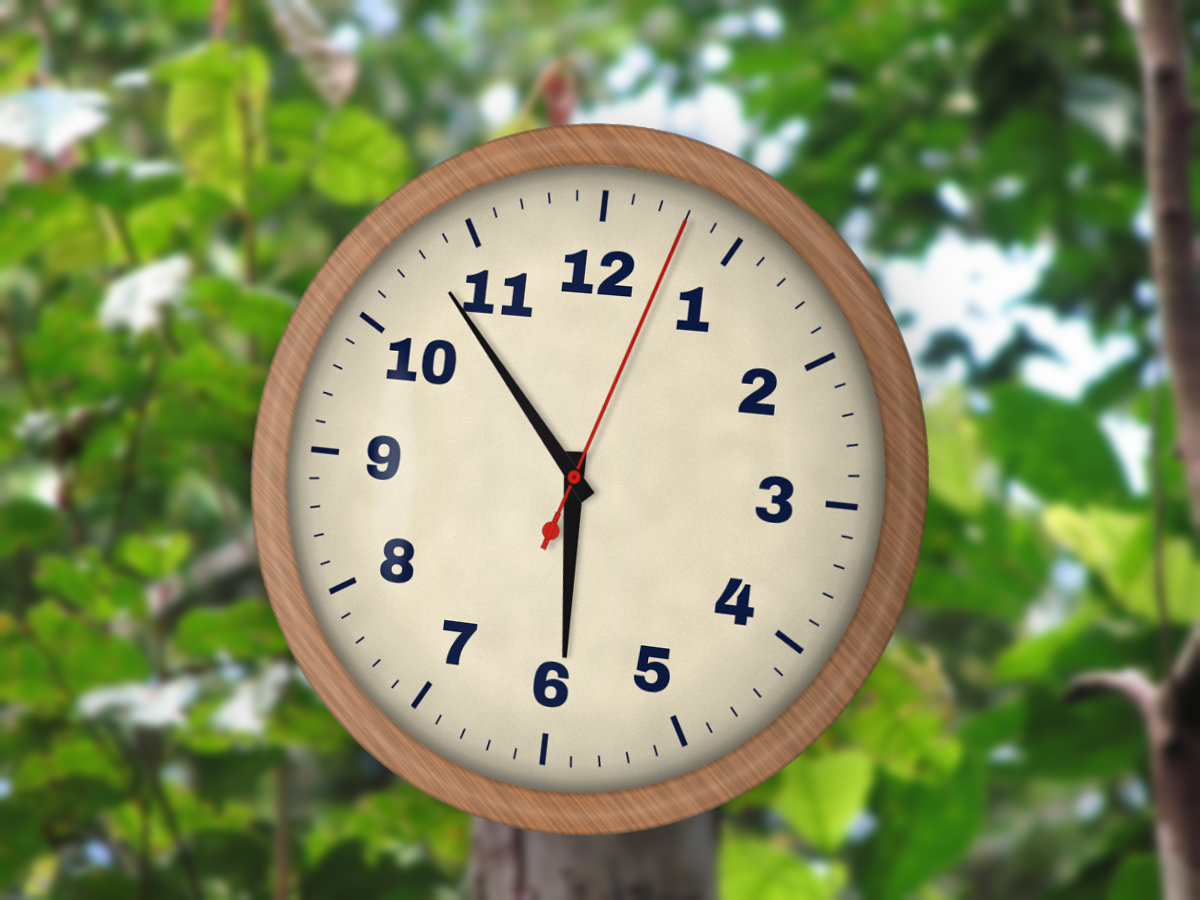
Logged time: 5 h 53 min 03 s
